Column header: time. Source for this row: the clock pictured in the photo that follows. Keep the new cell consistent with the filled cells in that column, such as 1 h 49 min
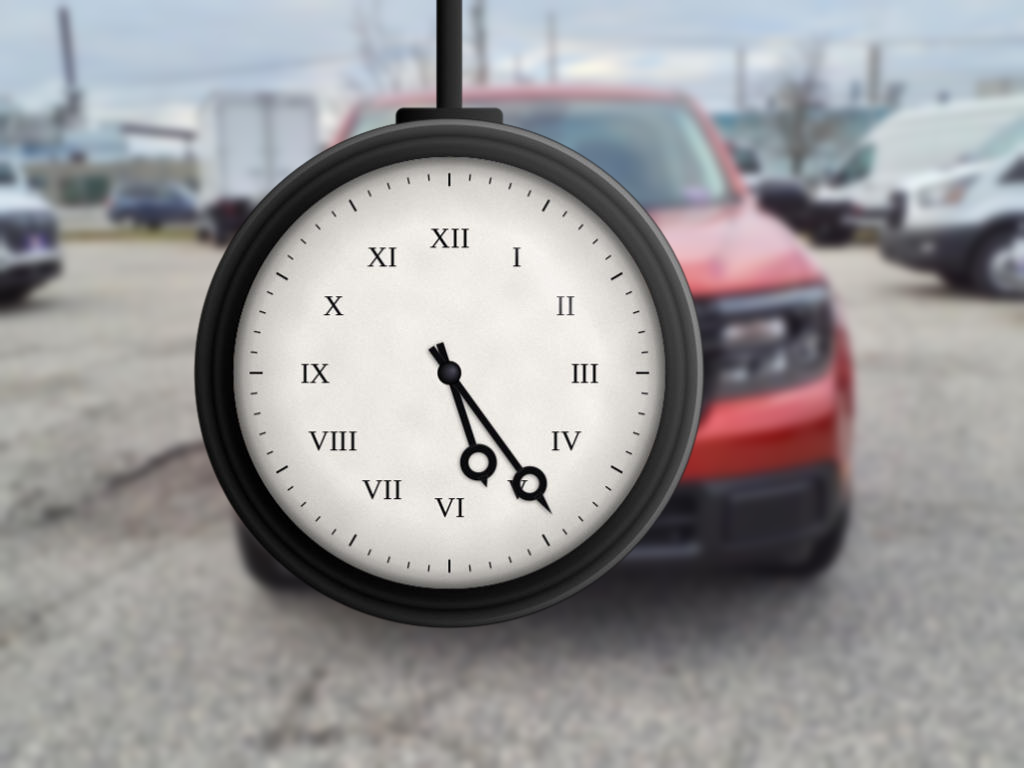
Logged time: 5 h 24 min
